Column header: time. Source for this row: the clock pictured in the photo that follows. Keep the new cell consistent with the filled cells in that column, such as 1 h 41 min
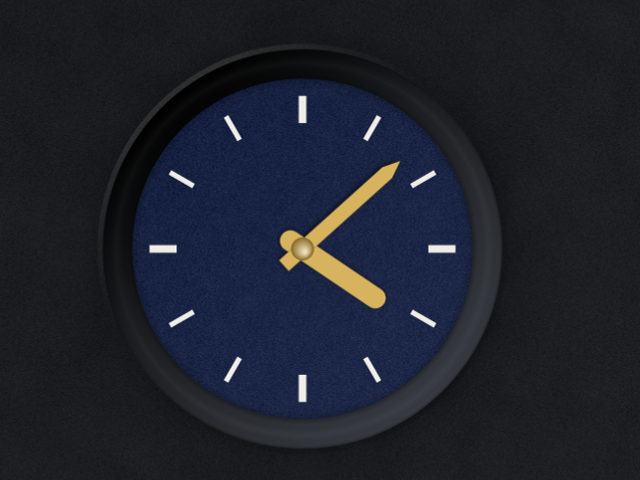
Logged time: 4 h 08 min
